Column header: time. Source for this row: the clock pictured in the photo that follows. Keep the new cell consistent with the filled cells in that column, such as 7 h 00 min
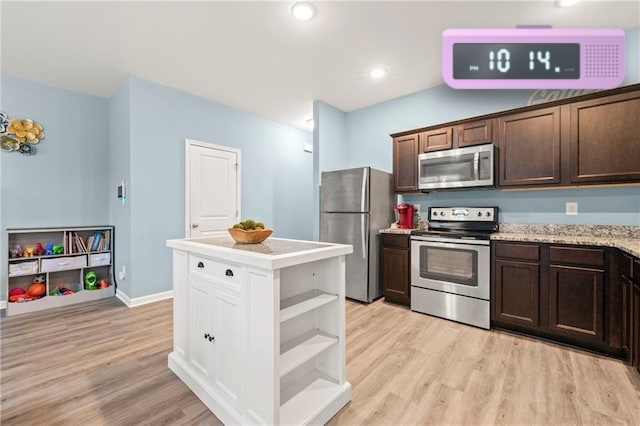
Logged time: 10 h 14 min
